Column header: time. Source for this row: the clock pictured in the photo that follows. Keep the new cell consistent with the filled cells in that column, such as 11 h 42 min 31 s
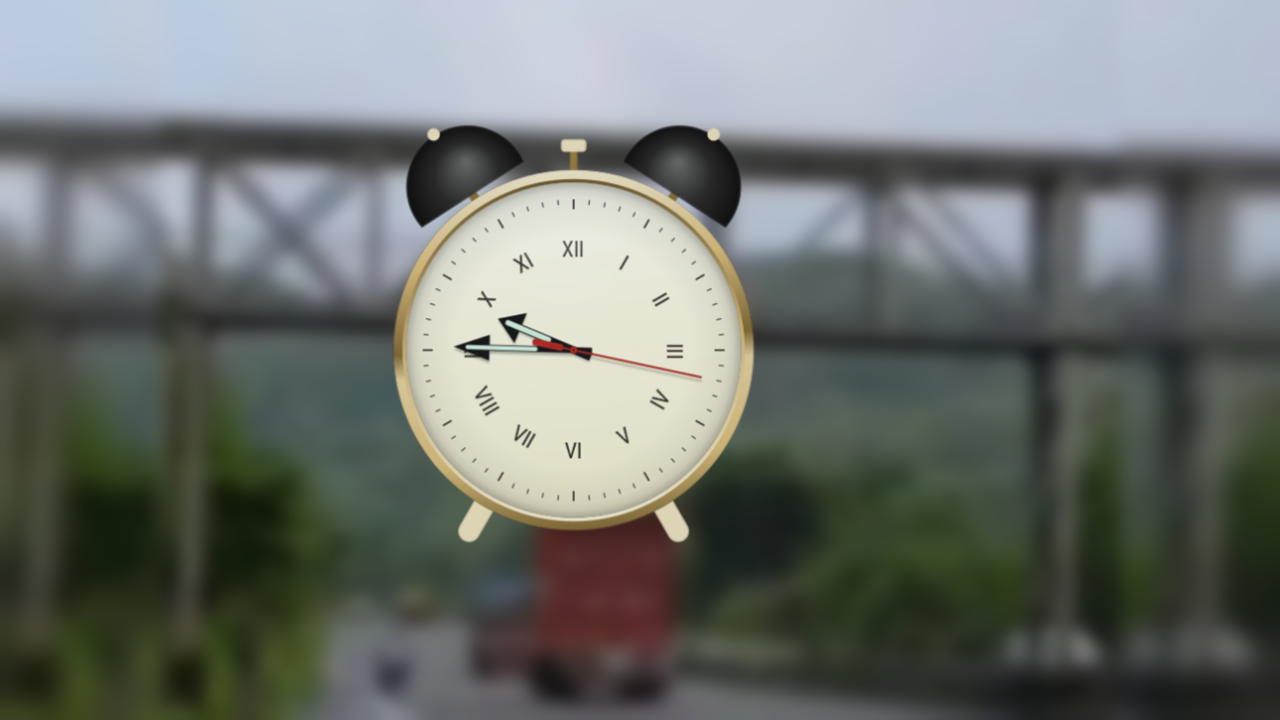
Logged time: 9 h 45 min 17 s
